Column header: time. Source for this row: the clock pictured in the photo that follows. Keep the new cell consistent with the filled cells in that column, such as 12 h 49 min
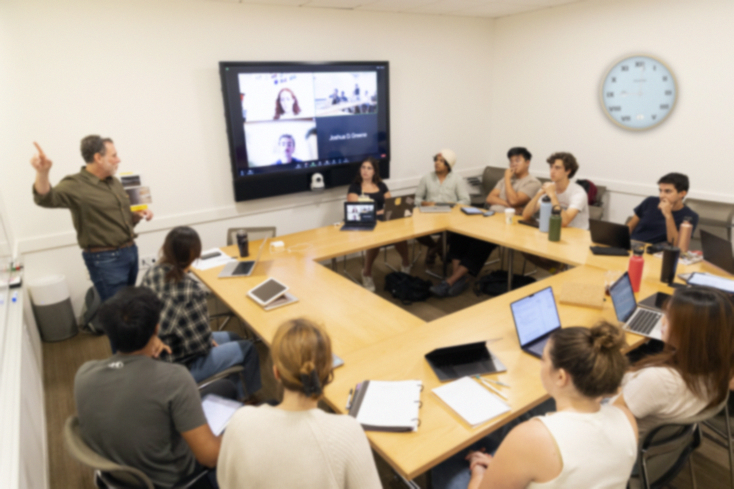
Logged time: 9 h 01 min
